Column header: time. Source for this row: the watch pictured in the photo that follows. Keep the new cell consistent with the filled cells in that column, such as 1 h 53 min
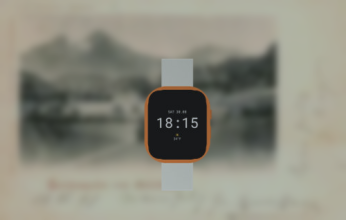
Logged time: 18 h 15 min
